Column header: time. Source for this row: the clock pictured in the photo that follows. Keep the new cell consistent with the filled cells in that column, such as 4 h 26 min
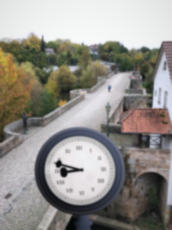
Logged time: 8 h 48 min
